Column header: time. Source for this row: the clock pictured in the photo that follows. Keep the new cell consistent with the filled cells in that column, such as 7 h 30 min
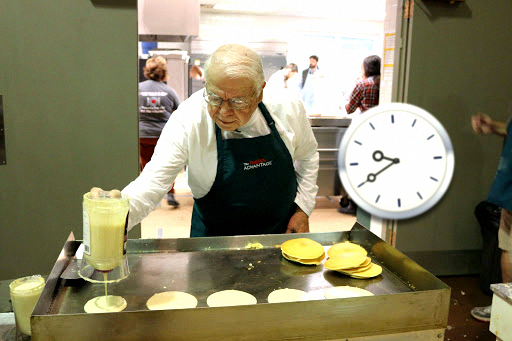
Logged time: 9 h 40 min
